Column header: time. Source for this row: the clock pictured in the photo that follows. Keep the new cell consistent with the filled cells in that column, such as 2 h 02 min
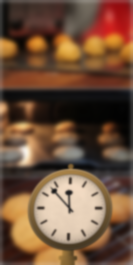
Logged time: 11 h 53 min
